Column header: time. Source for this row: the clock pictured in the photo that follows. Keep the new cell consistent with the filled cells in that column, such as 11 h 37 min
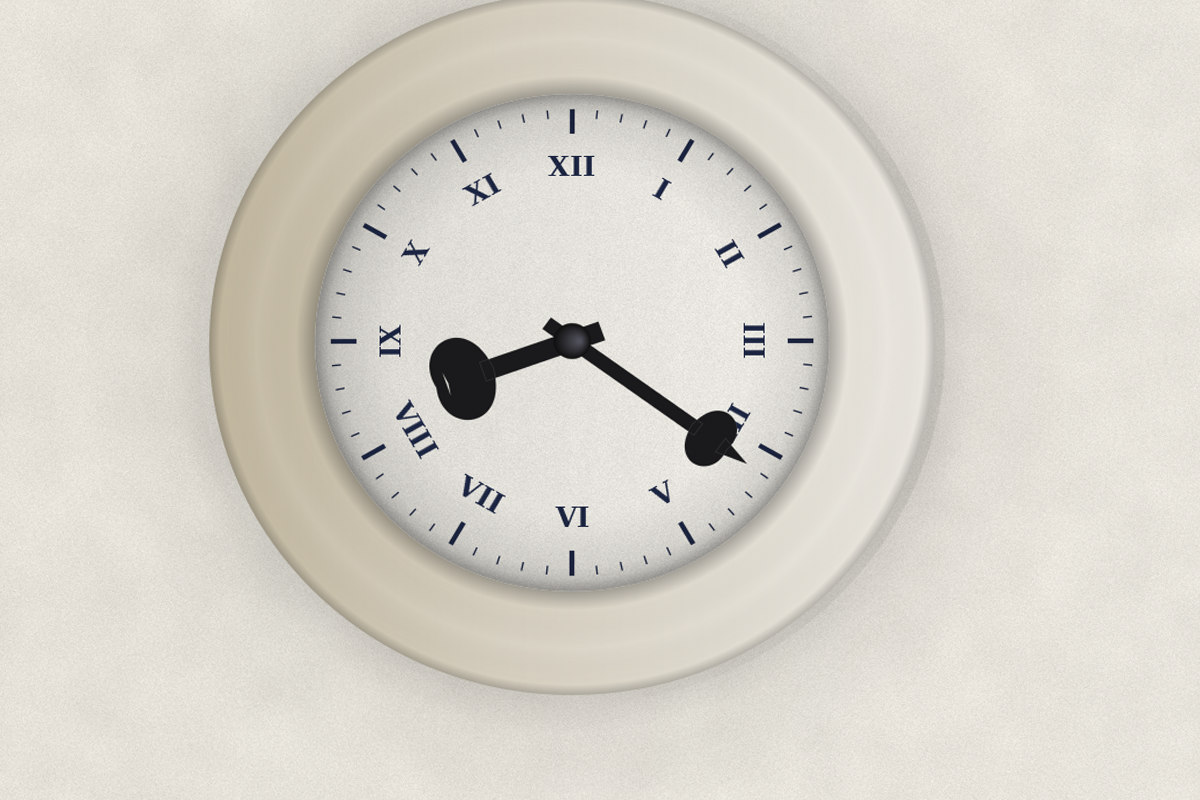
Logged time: 8 h 21 min
